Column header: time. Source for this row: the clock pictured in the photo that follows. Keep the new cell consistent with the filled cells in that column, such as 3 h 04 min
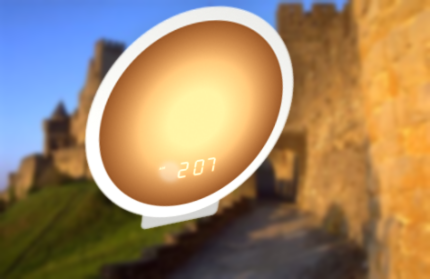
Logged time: 2 h 07 min
